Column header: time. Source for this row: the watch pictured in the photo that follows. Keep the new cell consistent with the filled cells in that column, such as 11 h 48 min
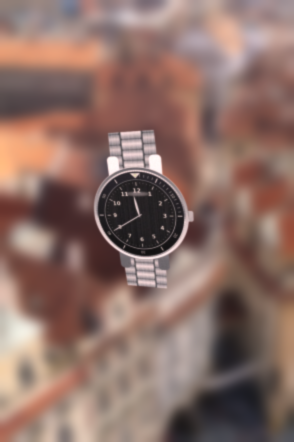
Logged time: 11 h 40 min
